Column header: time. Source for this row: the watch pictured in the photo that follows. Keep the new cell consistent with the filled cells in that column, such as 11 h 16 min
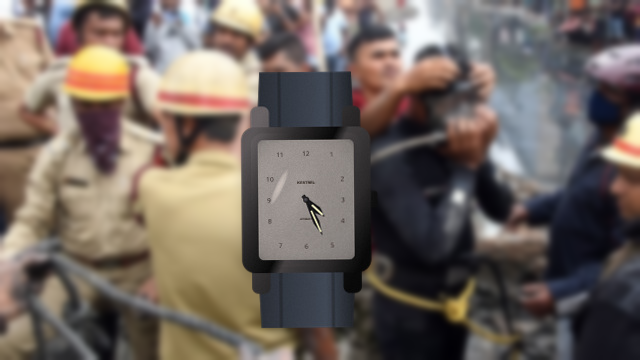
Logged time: 4 h 26 min
